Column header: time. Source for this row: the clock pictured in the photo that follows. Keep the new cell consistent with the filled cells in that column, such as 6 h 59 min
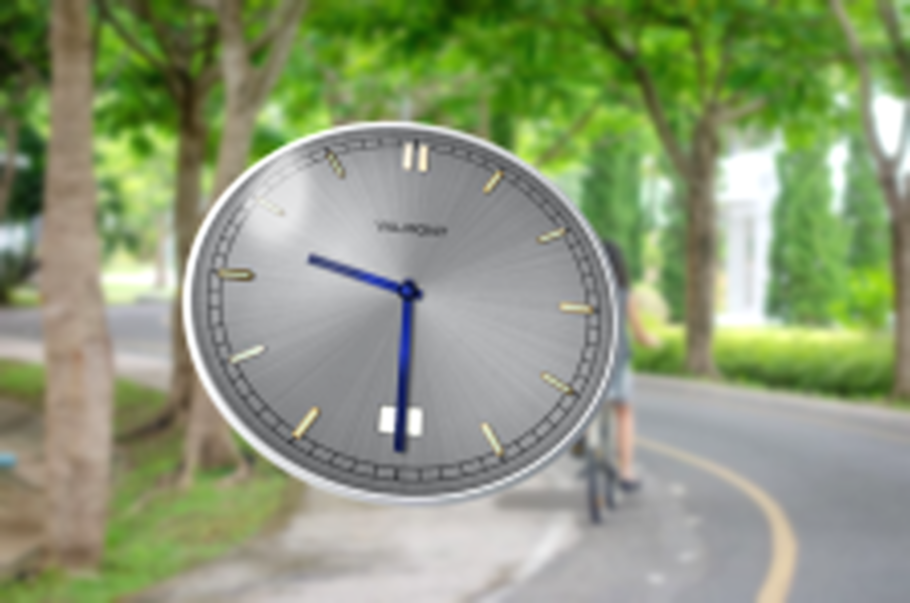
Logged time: 9 h 30 min
